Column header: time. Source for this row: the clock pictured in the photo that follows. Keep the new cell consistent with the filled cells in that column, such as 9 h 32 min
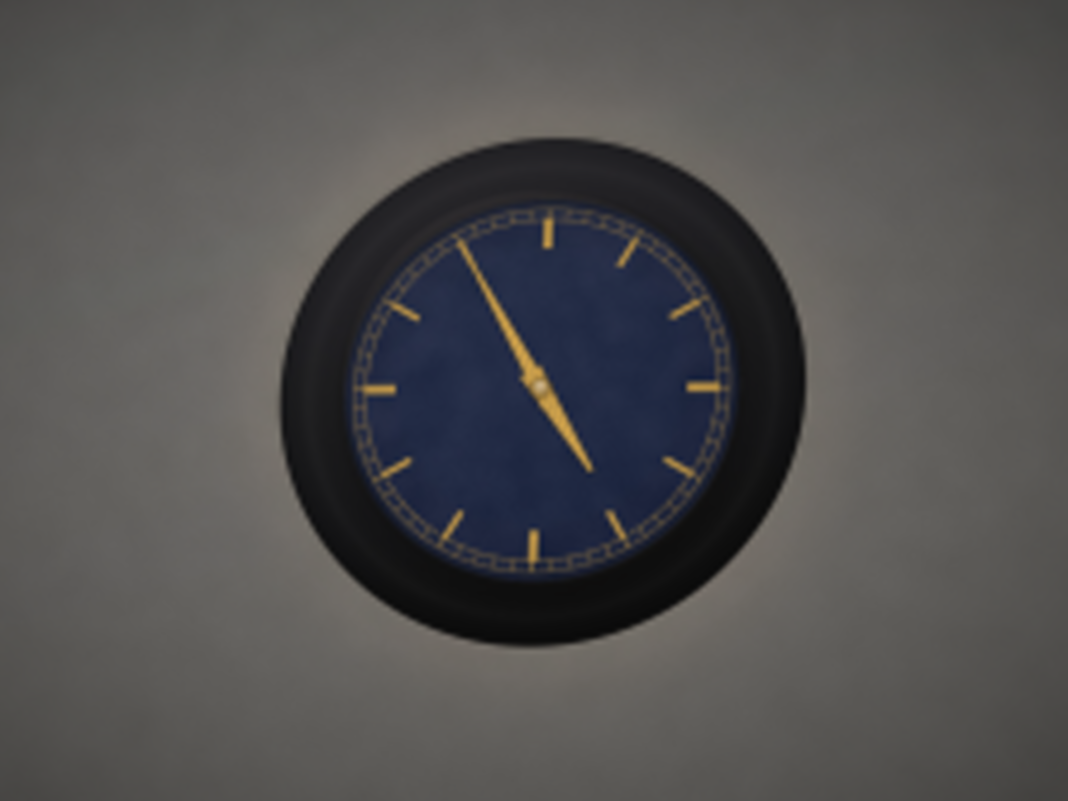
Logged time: 4 h 55 min
